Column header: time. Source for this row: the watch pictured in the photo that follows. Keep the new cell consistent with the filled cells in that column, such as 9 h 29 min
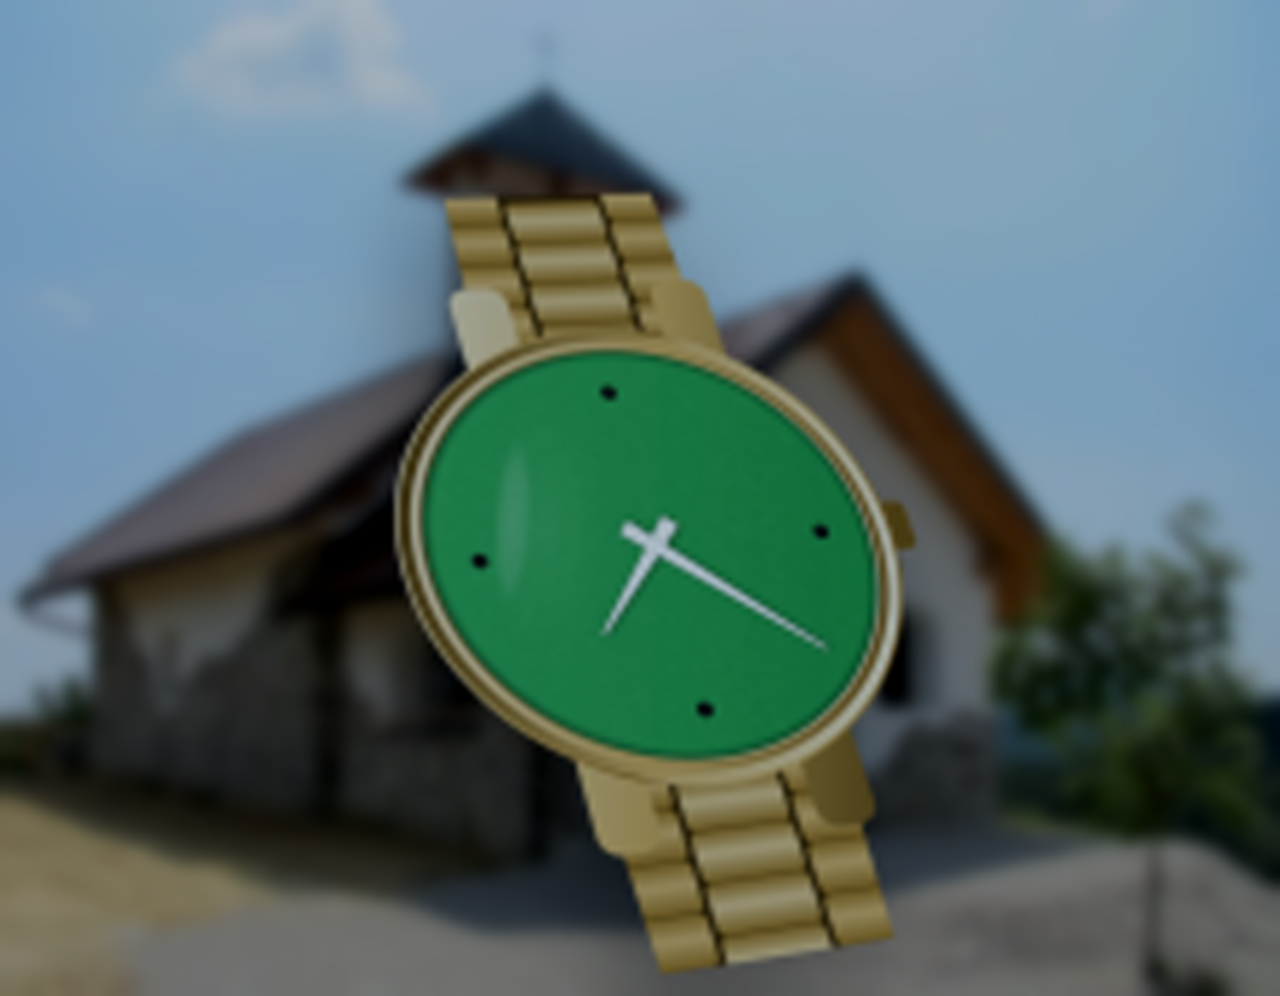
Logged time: 7 h 22 min
